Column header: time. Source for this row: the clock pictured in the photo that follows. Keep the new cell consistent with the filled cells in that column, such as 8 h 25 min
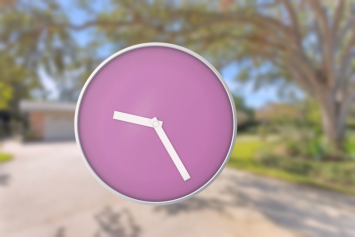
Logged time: 9 h 25 min
